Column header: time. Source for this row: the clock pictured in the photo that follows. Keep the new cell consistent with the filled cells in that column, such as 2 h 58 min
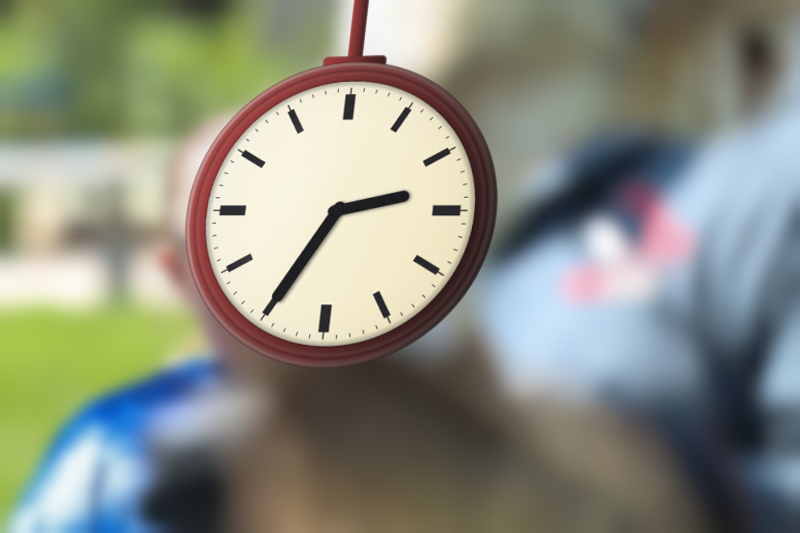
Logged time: 2 h 35 min
